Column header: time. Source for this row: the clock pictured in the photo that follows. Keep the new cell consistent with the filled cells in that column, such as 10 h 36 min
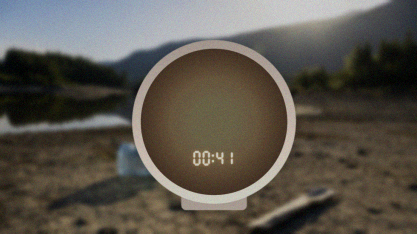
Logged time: 0 h 41 min
